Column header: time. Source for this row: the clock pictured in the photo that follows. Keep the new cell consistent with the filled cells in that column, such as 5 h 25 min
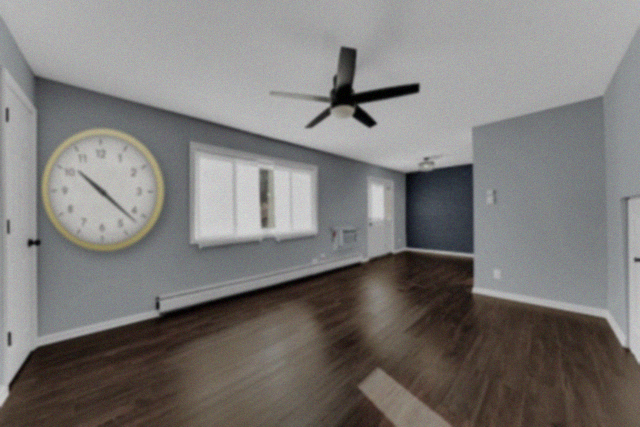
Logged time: 10 h 22 min
